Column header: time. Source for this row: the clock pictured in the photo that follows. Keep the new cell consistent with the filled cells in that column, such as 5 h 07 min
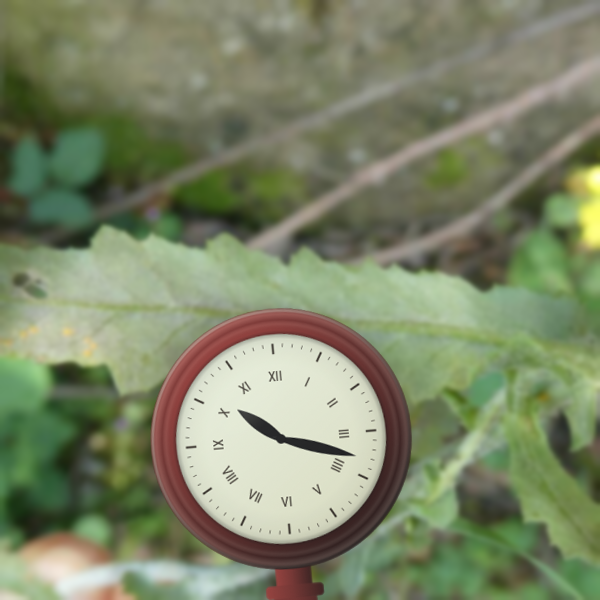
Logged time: 10 h 18 min
